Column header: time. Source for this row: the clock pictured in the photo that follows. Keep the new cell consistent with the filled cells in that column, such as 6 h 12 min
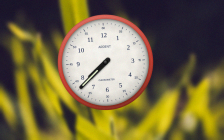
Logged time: 7 h 38 min
